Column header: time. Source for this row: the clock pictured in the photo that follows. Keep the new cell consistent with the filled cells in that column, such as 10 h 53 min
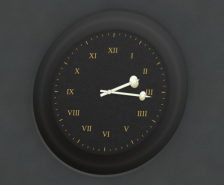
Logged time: 2 h 16 min
